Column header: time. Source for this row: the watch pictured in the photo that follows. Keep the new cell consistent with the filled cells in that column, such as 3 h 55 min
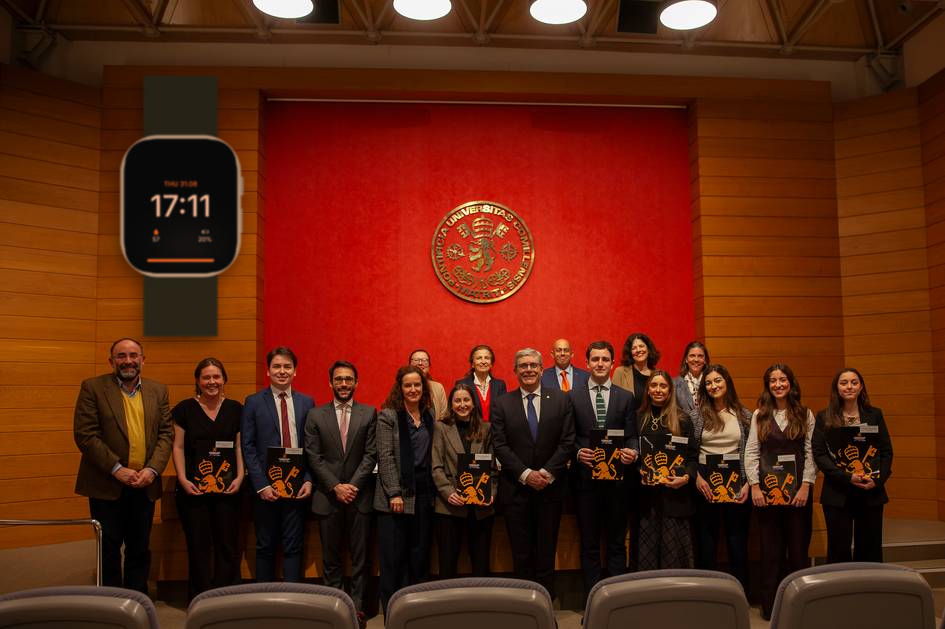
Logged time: 17 h 11 min
